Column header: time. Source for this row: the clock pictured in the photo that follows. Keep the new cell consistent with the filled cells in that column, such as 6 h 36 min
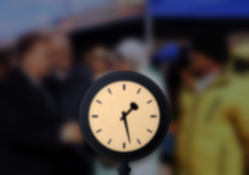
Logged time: 1 h 28 min
